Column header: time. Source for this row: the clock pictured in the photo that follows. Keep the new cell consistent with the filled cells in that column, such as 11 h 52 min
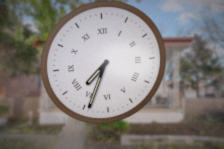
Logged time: 7 h 34 min
